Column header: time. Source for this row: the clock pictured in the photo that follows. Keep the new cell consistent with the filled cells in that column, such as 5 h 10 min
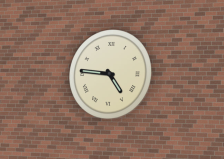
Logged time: 4 h 46 min
